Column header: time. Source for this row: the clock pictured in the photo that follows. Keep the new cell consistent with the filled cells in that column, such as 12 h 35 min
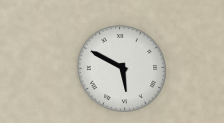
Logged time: 5 h 50 min
